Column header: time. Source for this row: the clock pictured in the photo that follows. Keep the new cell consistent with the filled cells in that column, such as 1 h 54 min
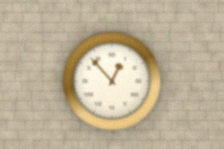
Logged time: 12 h 53 min
